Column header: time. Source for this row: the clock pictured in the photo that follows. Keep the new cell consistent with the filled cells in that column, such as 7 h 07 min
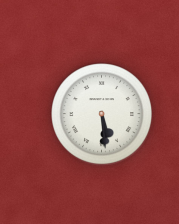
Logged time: 5 h 29 min
